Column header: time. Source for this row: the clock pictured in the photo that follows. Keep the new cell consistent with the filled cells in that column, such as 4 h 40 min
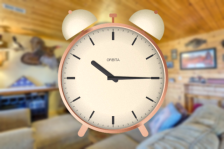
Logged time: 10 h 15 min
